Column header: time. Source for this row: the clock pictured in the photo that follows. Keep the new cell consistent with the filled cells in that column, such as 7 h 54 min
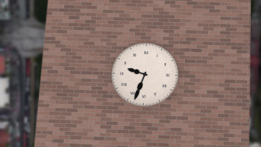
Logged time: 9 h 33 min
